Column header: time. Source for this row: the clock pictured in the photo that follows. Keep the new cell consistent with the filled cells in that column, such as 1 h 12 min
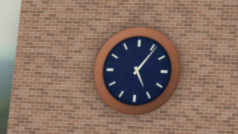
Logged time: 5 h 06 min
